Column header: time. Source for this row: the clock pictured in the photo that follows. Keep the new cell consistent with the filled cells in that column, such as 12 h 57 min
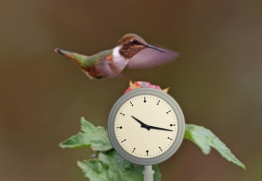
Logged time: 10 h 17 min
